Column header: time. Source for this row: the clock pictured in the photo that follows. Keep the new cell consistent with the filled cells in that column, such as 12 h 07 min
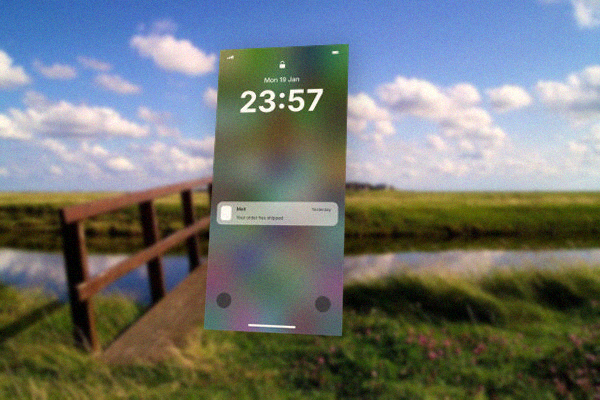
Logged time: 23 h 57 min
